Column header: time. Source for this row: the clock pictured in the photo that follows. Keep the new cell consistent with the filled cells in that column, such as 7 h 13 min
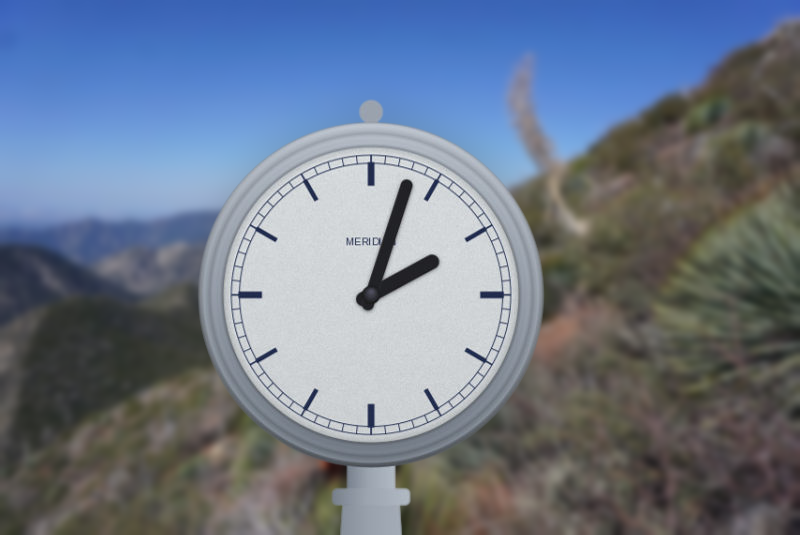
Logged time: 2 h 03 min
